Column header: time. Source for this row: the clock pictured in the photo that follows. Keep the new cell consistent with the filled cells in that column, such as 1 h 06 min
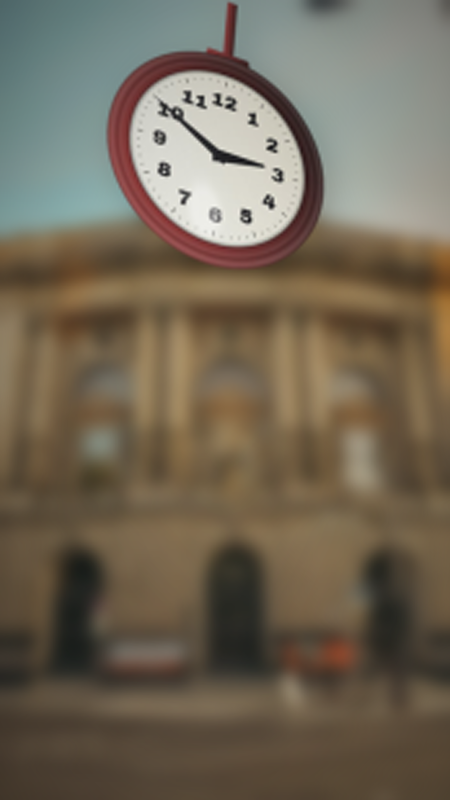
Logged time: 2 h 50 min
